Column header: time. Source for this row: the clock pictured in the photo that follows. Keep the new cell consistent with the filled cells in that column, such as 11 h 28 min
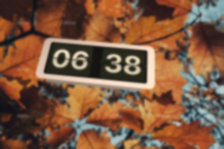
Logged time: 6 h 38 min
